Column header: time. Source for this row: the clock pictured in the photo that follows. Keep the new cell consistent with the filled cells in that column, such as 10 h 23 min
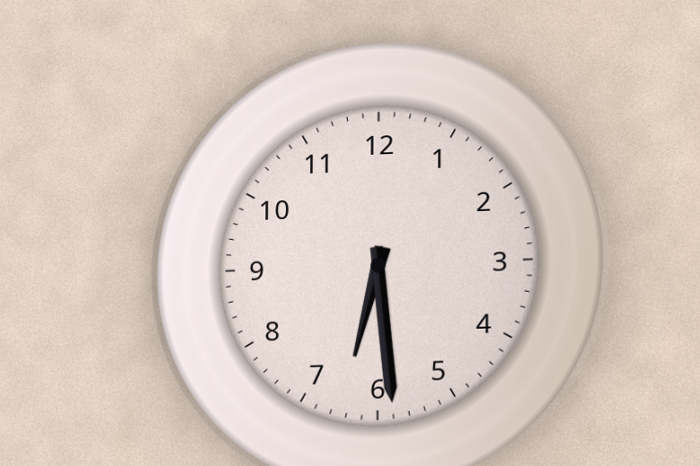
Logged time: 6 h 29 min
